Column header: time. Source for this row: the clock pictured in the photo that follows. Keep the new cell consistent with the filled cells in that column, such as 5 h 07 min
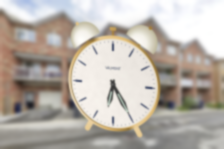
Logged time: 6 h 25 min
